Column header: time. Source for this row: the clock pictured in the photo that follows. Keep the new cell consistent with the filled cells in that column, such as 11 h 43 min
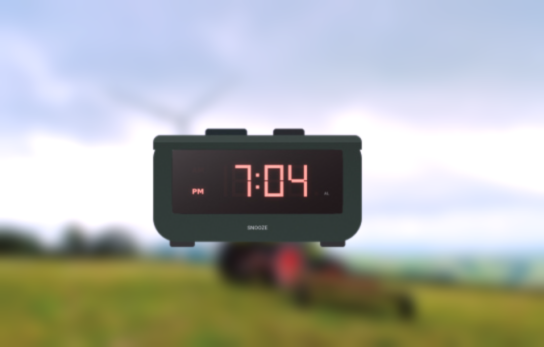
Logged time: 7 h 04 min
